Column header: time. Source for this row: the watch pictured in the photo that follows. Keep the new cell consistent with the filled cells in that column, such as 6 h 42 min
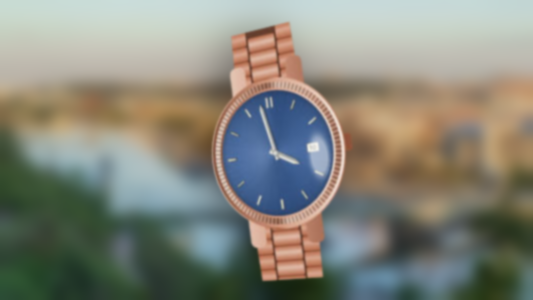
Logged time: 3 h 58 min
